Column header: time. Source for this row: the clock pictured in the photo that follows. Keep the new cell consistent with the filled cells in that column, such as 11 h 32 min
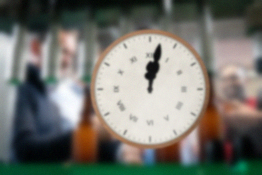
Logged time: 12 h 02 min
